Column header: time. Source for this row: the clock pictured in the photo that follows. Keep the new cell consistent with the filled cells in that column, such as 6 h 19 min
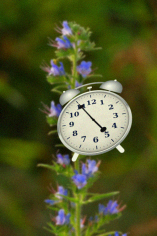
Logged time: 4 h 55 min
